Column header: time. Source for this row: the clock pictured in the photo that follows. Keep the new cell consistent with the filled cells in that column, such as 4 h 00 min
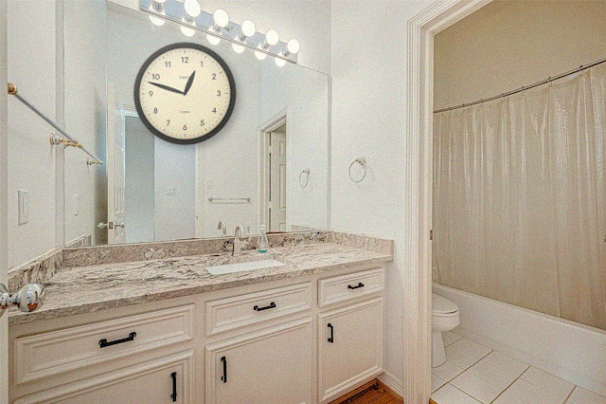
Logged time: 12 h 48 min
